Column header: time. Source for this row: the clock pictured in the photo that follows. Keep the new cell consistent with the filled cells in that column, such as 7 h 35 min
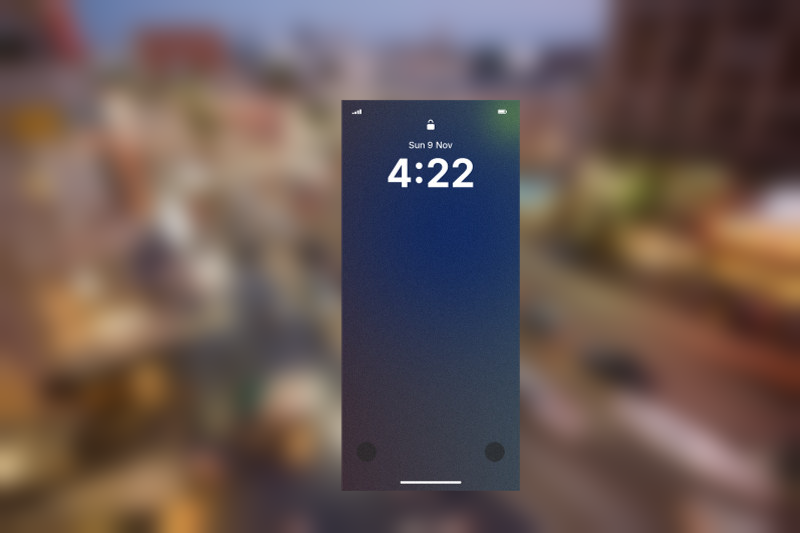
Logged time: 4 h 22 min
